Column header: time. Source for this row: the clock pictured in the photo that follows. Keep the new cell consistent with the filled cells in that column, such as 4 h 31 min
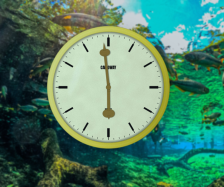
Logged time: 5 h 59 min
